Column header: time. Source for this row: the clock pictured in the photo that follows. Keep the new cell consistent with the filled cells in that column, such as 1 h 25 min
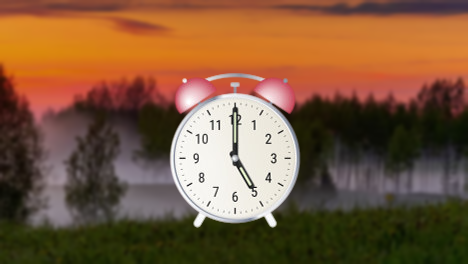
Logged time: 5 h 00 min
